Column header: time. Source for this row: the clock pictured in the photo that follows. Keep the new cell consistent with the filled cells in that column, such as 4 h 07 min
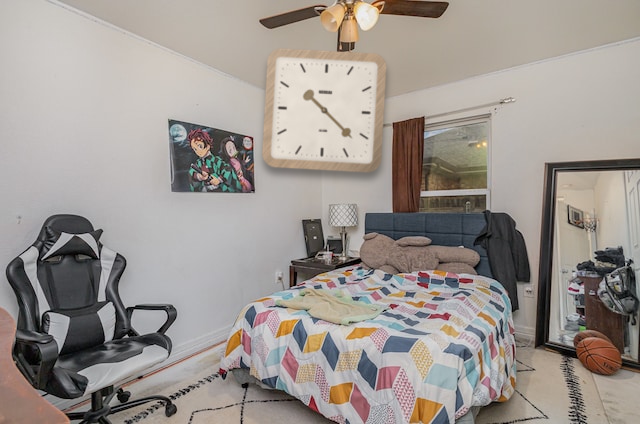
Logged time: 10 h 22 min
